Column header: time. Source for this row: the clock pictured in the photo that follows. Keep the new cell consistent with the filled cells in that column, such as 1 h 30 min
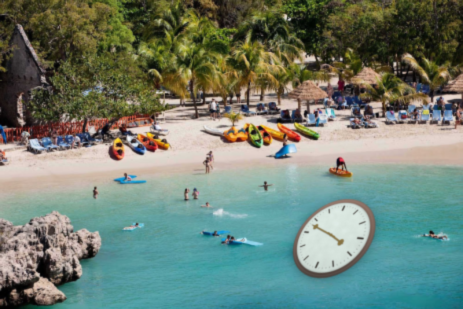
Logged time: 3 h 48 min
